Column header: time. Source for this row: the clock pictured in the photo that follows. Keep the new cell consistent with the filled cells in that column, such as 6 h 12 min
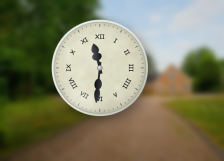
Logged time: 11 h 31 min
